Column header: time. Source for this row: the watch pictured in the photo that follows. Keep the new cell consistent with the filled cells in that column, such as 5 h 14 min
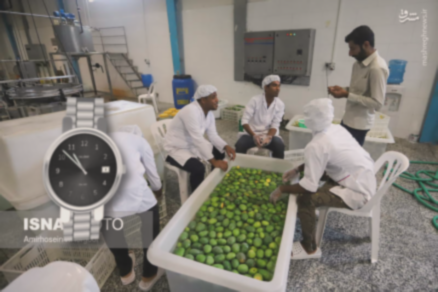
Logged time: 10 h 52 min
